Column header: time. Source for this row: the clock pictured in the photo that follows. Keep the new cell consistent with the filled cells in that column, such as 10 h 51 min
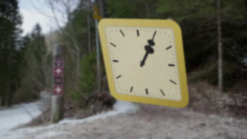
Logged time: 1 h 05 min
